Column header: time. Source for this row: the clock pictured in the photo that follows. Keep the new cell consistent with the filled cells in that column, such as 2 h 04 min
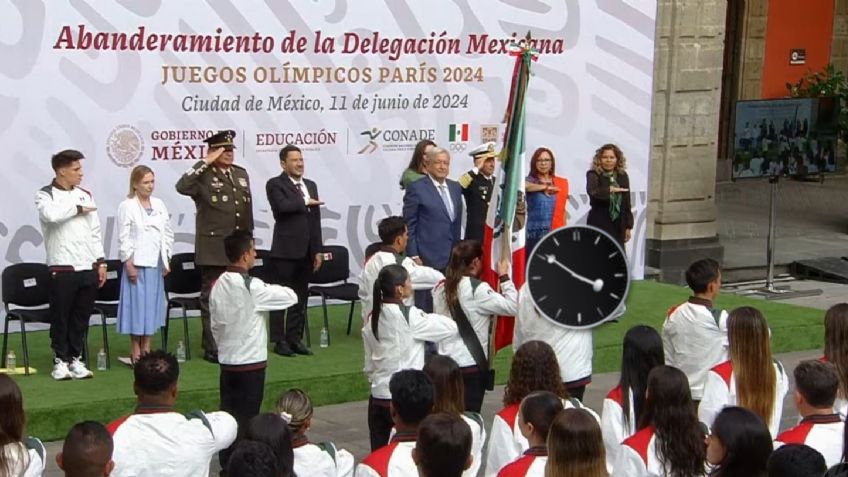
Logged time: 3 h 51 min
